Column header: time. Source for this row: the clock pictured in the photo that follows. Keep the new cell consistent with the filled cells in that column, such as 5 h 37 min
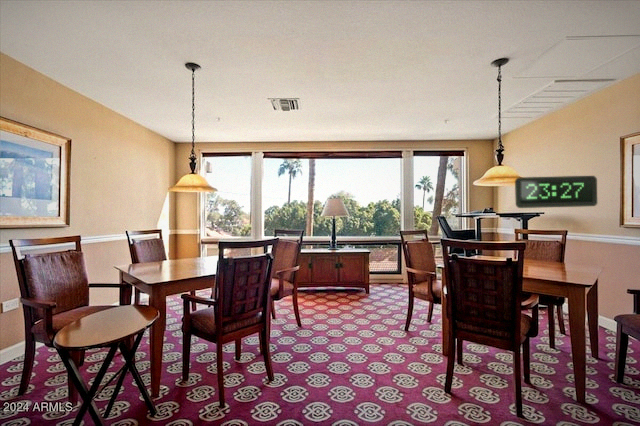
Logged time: 23 h 27 min
